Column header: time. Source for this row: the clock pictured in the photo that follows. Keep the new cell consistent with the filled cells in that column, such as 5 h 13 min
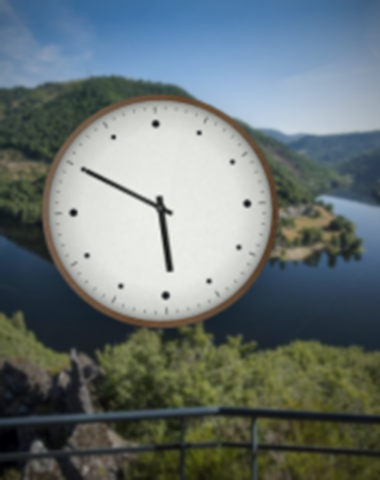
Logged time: 5 h 50 min
